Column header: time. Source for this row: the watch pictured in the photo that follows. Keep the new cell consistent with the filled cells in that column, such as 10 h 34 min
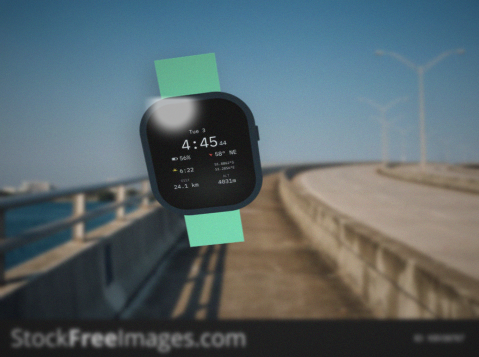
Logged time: 4 h 45 min
